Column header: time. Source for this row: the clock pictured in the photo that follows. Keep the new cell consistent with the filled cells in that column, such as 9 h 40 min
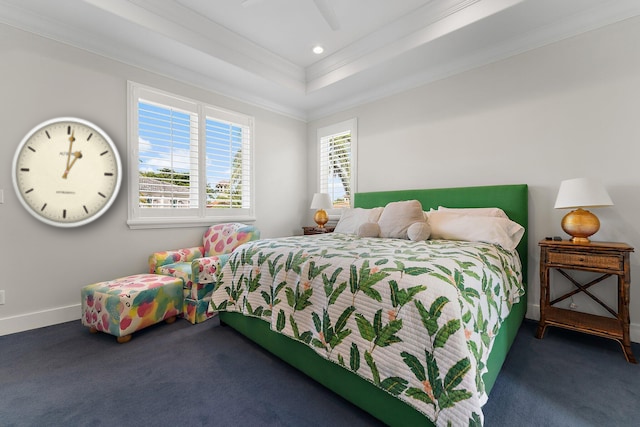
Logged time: 1 h 01 min
